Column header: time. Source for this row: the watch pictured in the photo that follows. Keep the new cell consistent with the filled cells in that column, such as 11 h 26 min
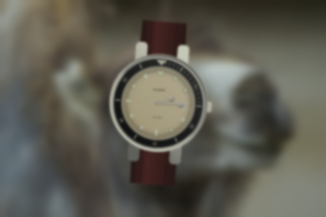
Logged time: 2 h 15 min
